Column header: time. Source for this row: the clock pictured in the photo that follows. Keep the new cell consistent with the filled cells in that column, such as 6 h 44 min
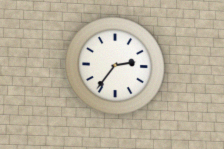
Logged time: 2 h 36 min
